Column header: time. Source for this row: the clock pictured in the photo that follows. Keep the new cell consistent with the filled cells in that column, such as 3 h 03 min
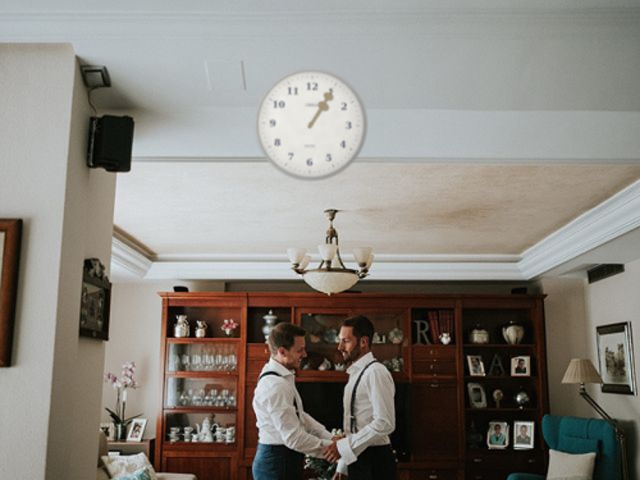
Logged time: 1 h 05 min
